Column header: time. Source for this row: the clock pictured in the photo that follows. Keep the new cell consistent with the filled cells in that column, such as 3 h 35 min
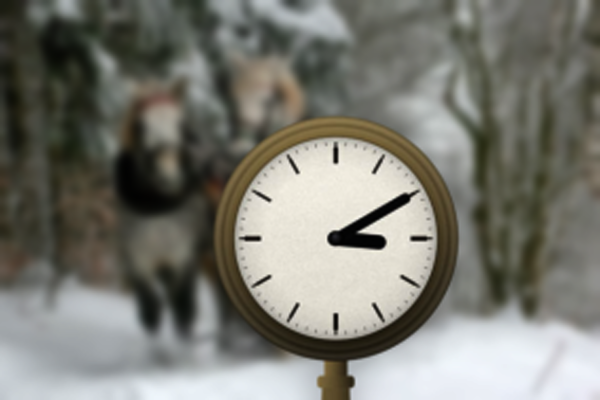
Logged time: 3 h 10 min
